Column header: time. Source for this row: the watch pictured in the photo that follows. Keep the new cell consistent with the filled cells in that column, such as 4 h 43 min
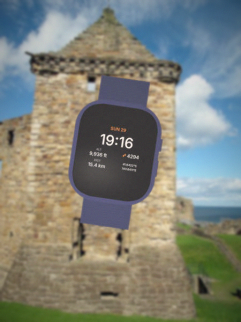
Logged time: 19 h 16 min
